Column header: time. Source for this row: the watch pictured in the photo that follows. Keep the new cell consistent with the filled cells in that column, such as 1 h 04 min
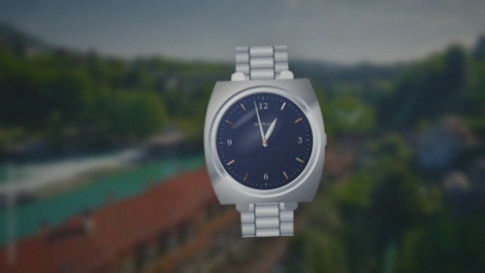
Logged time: 12 h 58 min
